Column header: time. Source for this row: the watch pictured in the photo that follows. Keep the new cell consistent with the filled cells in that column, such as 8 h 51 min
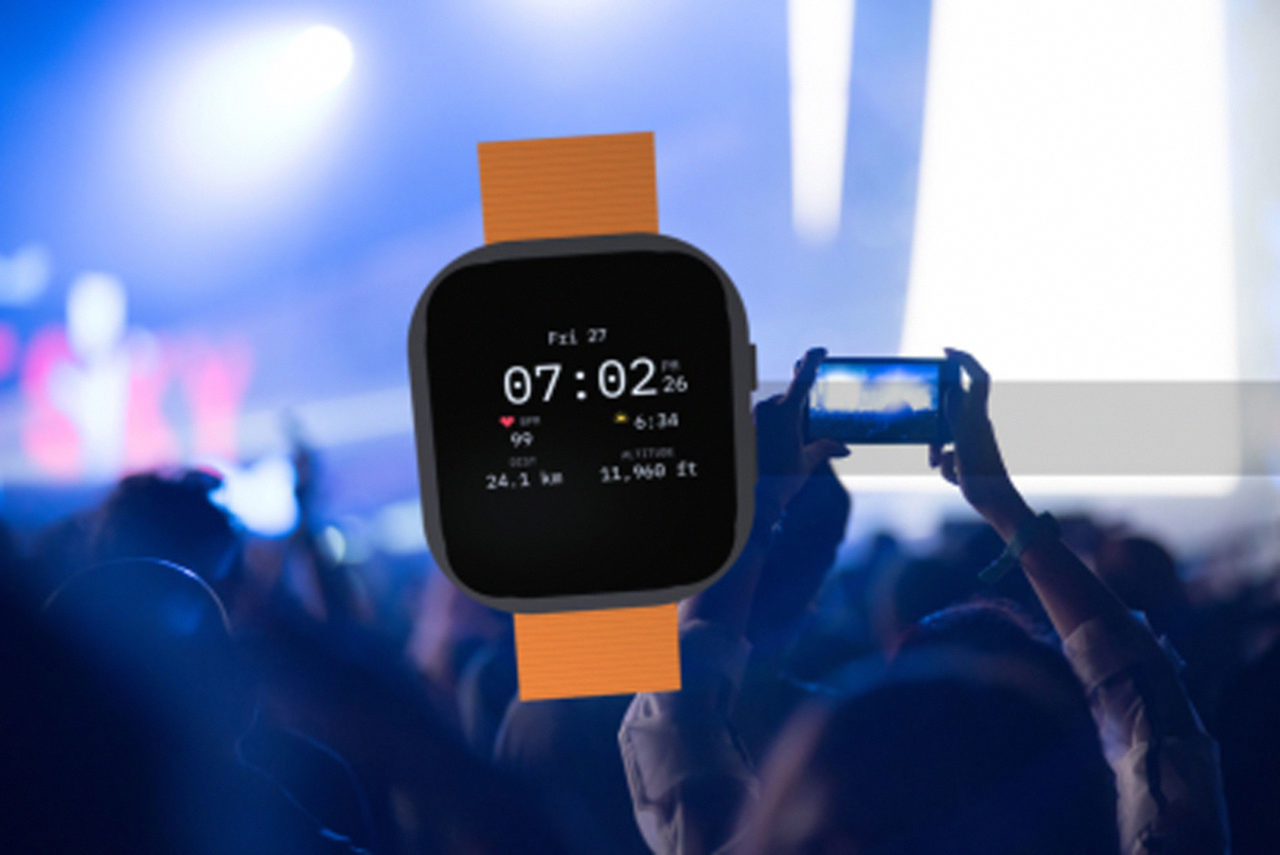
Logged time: 7 h 02 min
